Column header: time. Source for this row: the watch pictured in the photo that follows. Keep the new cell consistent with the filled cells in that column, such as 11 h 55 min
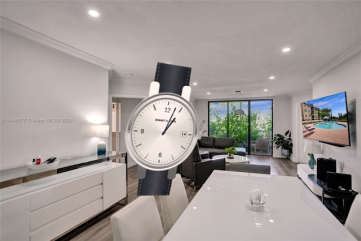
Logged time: 1 h 03 min
